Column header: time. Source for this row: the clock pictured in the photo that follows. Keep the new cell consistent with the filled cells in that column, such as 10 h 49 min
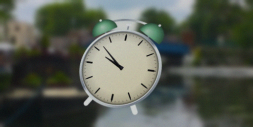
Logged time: 9 h 52 min
